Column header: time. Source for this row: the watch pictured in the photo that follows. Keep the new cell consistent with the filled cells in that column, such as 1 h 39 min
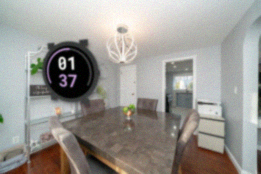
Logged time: 1 h 37 min
